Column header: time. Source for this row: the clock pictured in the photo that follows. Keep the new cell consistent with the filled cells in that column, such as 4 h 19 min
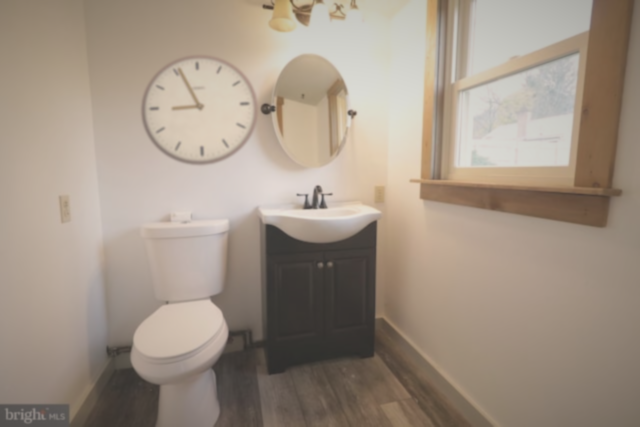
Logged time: 8 h 56 min
